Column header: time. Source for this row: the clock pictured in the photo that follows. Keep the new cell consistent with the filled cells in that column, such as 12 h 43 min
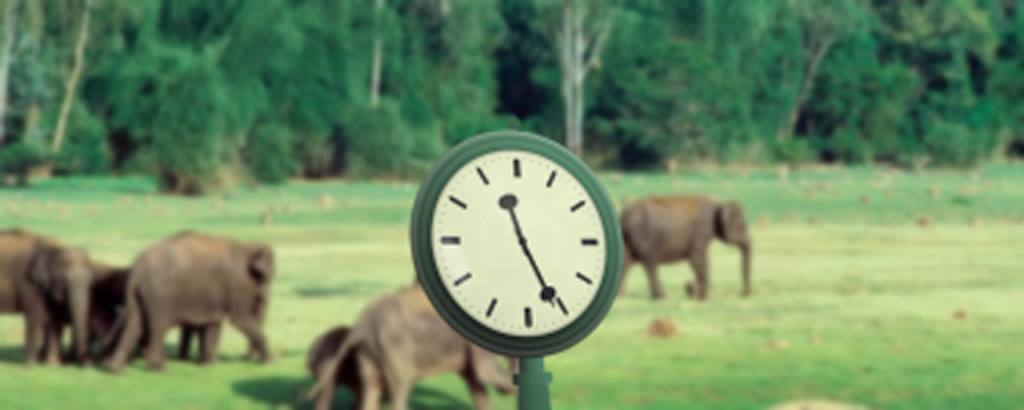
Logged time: 11 h 26 min
